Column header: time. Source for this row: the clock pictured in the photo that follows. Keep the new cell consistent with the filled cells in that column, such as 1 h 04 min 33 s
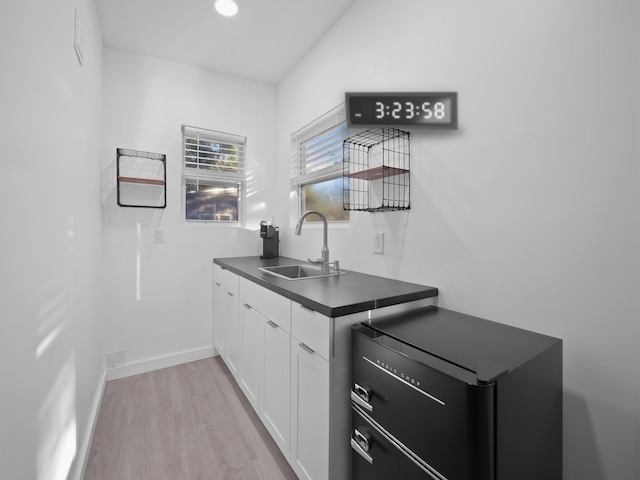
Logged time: 3 h 23 min 58 s
